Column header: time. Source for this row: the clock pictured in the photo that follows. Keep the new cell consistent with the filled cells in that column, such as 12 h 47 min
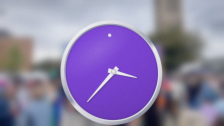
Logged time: 3 h 38 min
